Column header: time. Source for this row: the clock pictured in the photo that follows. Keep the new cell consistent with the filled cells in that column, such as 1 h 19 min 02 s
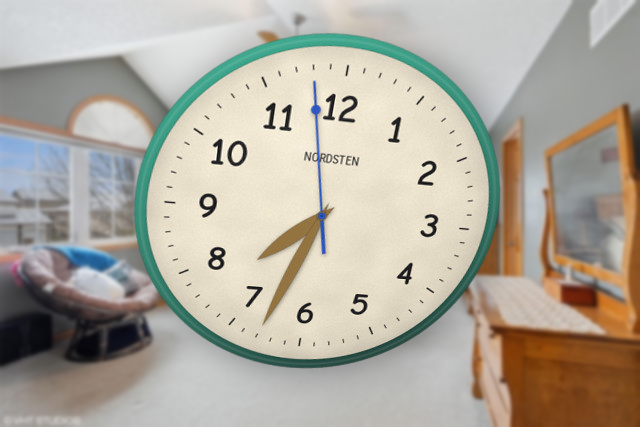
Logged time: 7 h 32 min 58 s
